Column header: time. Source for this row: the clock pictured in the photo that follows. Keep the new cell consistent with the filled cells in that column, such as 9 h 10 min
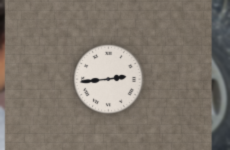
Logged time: 2 h 44 min
